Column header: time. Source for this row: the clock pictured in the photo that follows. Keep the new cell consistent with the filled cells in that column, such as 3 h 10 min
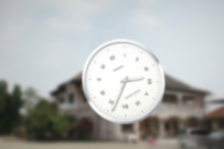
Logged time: 3 h 39 min
